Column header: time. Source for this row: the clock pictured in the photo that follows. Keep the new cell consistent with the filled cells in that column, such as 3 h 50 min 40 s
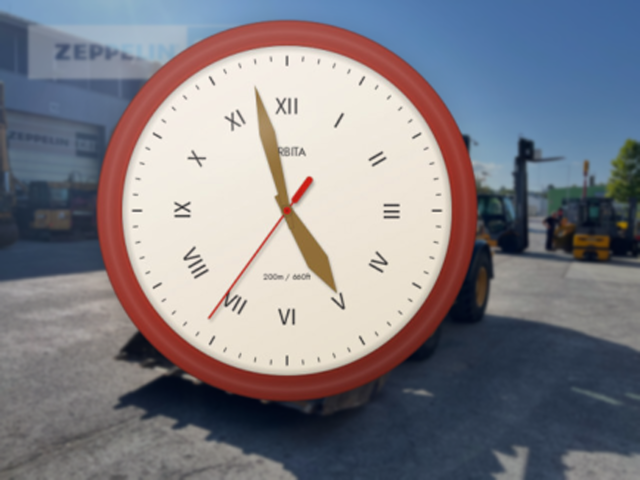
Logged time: 4 h 57 min 36 s
